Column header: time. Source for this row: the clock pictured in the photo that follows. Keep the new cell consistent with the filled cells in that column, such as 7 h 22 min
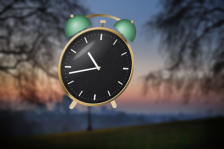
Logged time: 10 h 43 min
